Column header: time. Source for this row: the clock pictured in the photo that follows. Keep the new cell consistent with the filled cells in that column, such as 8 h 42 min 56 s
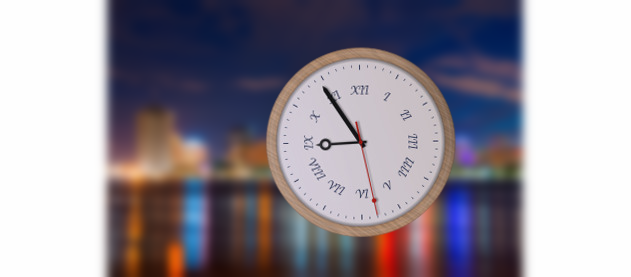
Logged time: 8 h 54 min 28 s
